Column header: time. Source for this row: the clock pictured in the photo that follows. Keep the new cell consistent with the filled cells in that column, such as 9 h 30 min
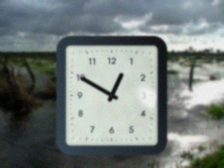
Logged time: 12 h 50 min
